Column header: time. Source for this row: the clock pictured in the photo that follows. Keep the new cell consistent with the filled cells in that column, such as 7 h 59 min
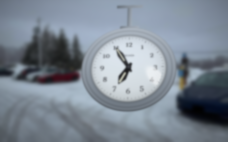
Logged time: 6 h 55 min
